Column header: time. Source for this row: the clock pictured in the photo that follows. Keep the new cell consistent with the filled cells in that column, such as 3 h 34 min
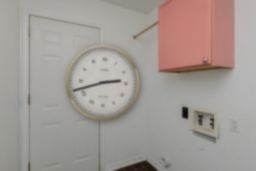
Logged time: 2 h 42 min
